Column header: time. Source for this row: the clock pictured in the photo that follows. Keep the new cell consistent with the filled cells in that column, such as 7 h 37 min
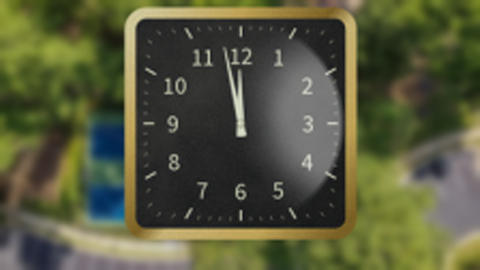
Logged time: 11 h 58 min
